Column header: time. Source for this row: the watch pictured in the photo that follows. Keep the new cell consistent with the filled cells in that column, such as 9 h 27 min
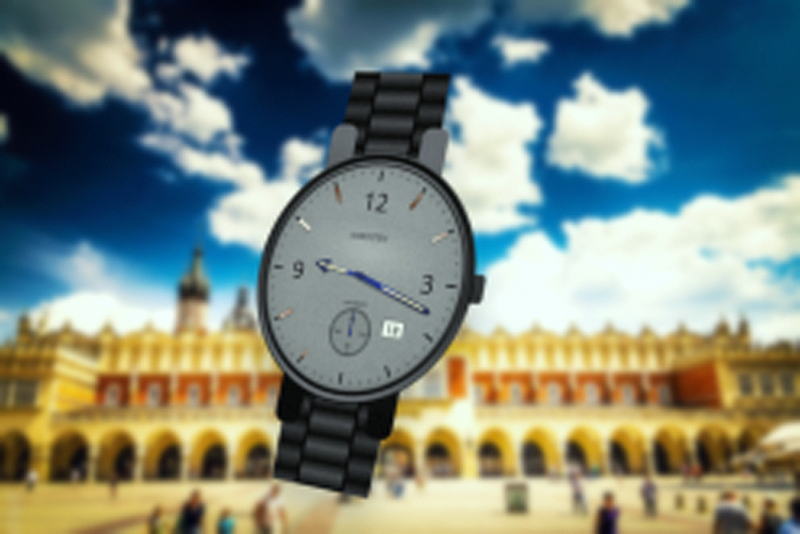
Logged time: 9 h 18 min
